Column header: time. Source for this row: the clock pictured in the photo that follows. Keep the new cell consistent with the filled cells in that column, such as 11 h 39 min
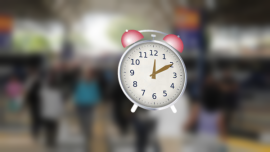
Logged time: 12 h 10 min
